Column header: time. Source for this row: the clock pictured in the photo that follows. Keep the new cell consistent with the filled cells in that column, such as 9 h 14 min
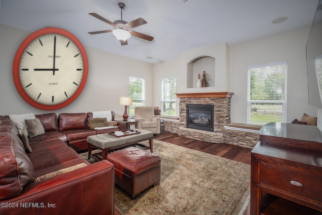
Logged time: 9 h 00 min
